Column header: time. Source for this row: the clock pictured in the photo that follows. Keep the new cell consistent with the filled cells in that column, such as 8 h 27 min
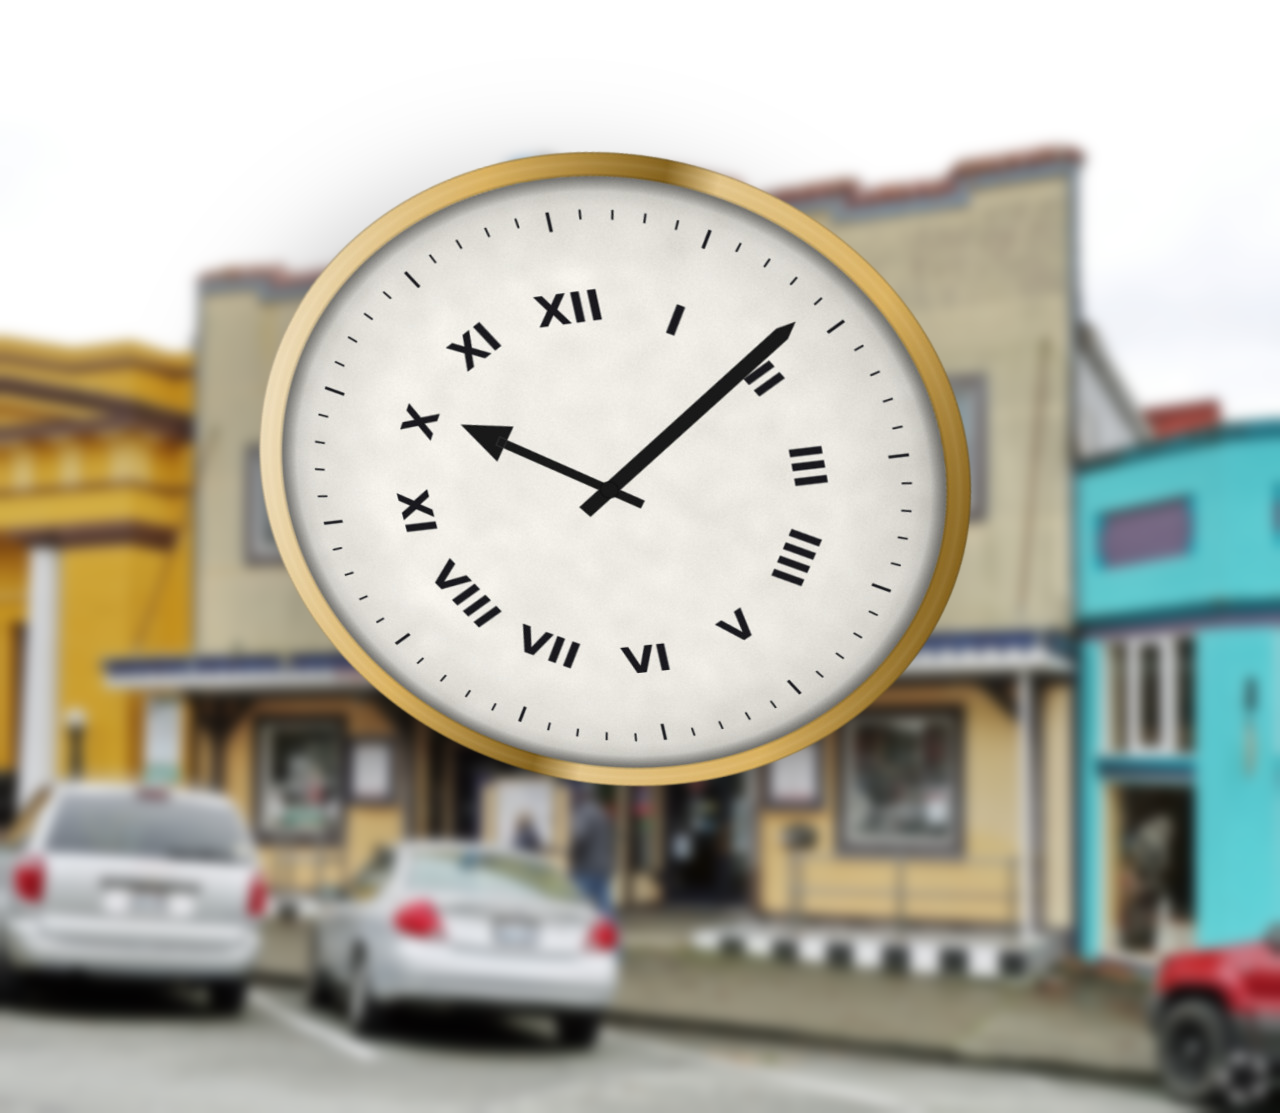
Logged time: 10 h 09 min
